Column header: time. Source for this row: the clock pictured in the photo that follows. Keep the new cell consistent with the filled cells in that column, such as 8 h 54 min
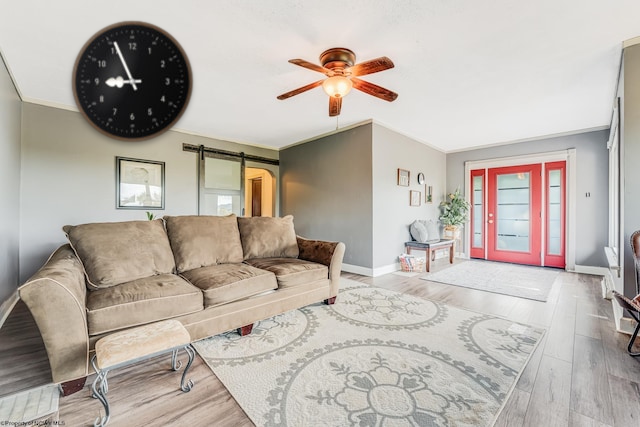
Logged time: 8 h 56 min
